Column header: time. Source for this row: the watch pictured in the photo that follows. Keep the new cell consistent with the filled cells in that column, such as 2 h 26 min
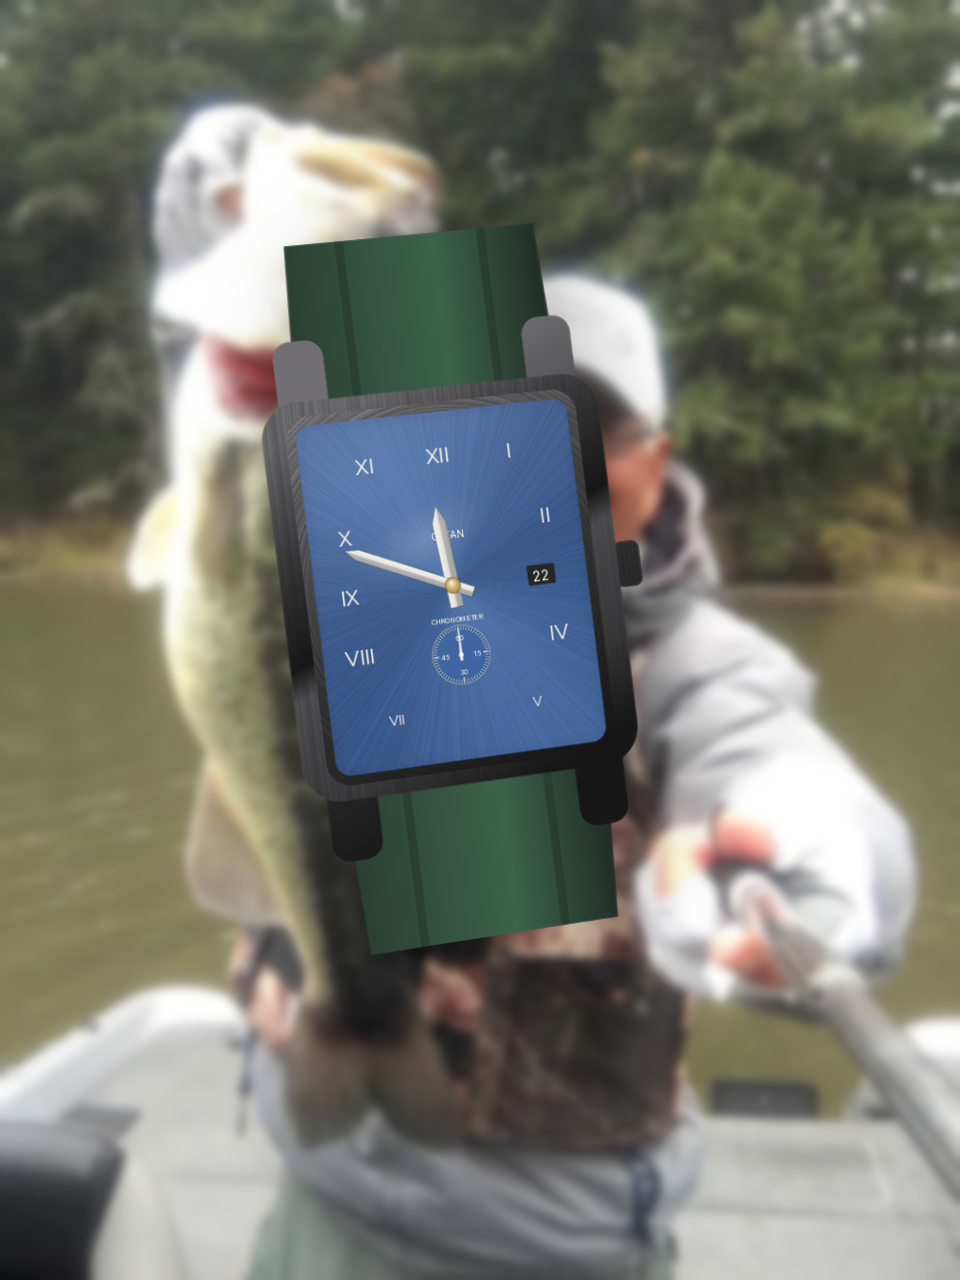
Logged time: 11 h 49 min
